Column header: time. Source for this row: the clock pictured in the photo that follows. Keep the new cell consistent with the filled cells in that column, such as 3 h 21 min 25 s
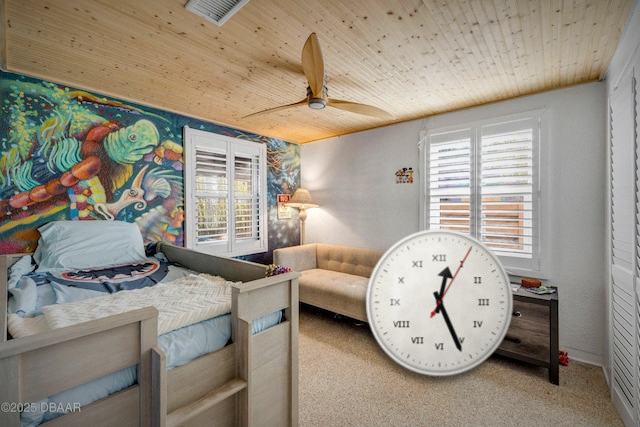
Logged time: 12 h 26 min 05 s
